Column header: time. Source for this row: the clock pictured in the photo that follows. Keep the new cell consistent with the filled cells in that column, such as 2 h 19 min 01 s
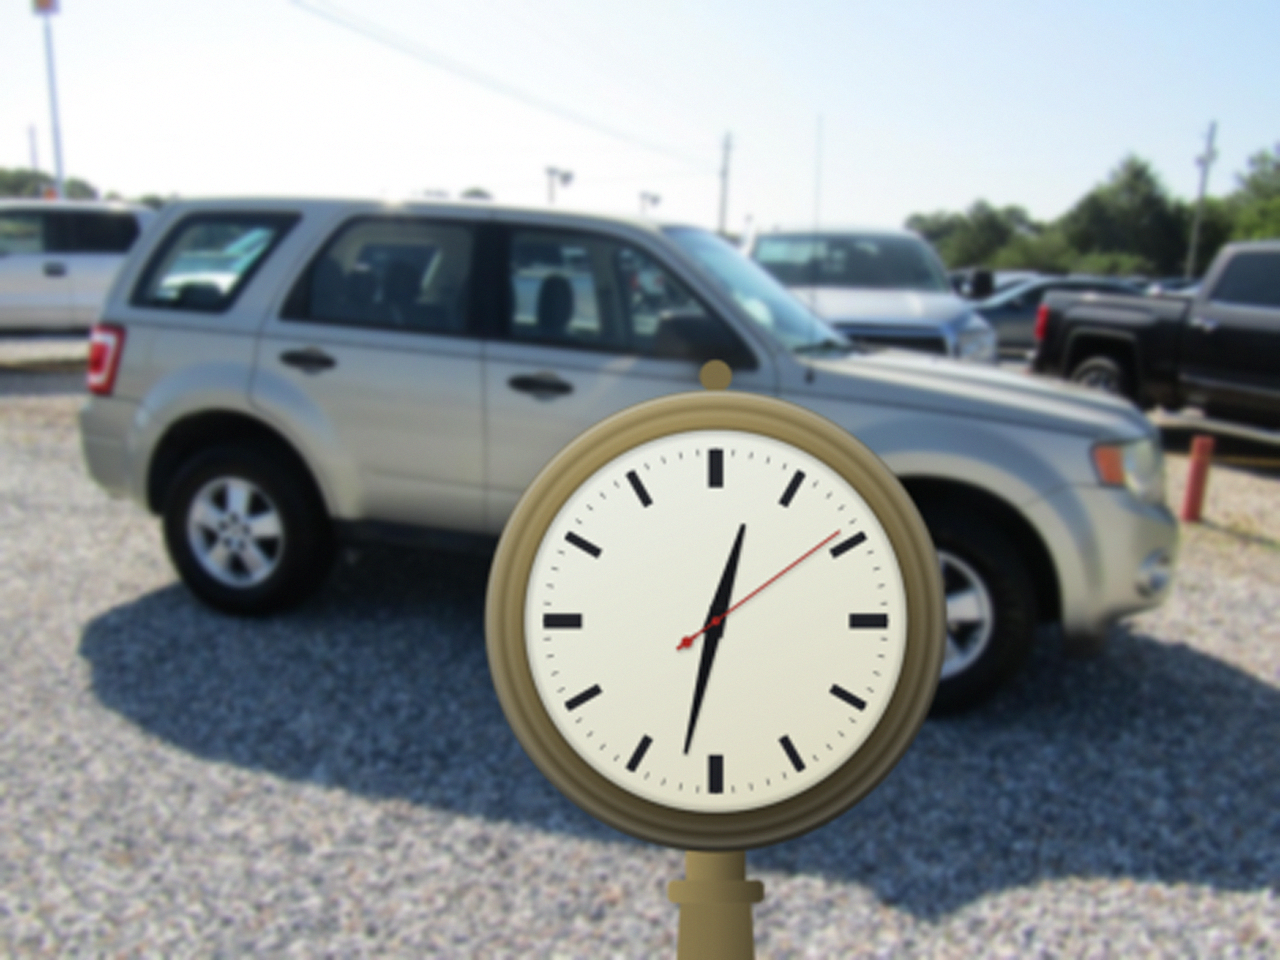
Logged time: 12 h 32 min 09 s
